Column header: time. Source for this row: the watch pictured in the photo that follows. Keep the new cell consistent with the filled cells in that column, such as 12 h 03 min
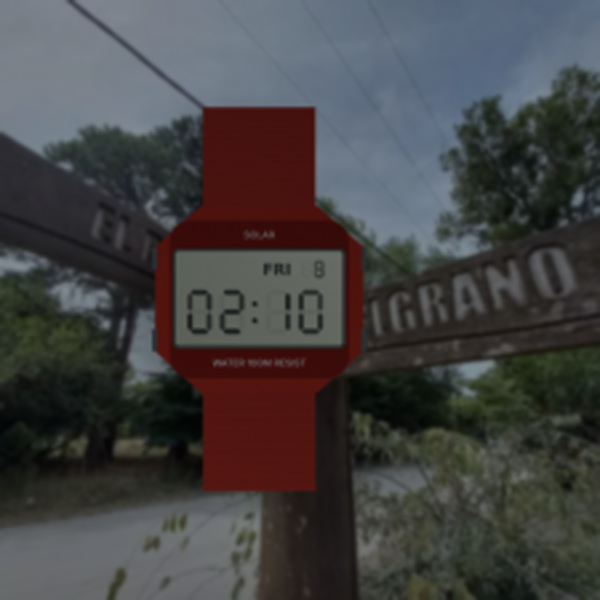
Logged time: 2 h 10 min
